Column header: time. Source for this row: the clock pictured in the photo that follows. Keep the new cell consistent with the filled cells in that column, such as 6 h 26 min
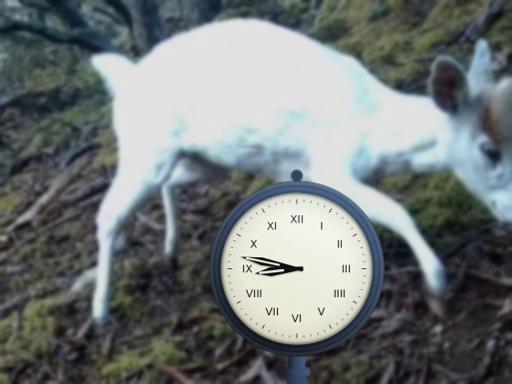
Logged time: 8 h 47 min
